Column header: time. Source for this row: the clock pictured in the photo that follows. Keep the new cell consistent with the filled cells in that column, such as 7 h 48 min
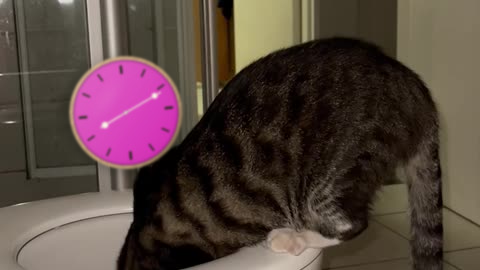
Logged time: 8 h 11 min
